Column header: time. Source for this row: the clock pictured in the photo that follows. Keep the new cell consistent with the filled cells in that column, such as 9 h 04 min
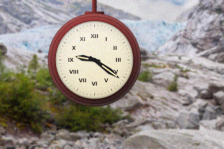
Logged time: 9 h 21 min
